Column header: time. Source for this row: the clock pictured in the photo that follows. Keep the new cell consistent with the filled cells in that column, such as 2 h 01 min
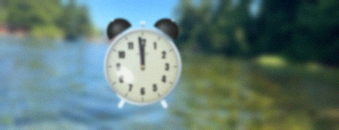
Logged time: 11 h 59 min
